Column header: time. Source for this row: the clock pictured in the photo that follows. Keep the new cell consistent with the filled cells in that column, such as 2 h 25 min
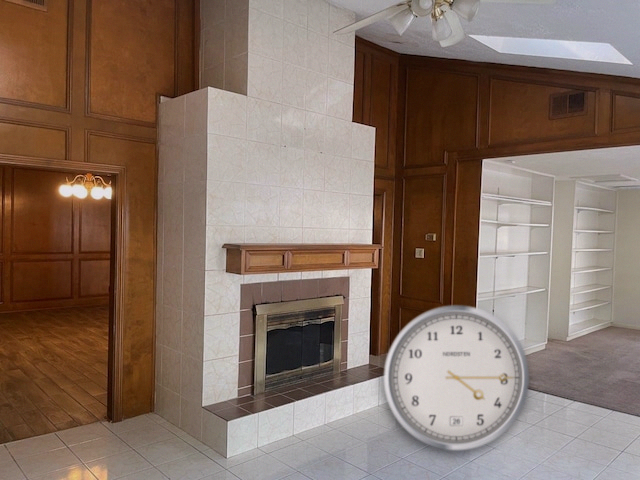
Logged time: 4 h 15 min
